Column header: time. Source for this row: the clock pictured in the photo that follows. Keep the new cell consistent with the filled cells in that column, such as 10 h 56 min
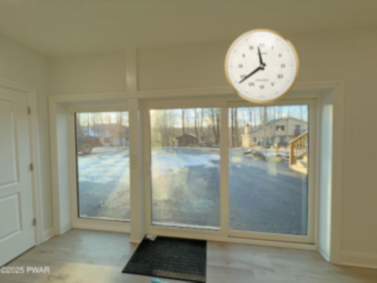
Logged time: 11 h 39 min
